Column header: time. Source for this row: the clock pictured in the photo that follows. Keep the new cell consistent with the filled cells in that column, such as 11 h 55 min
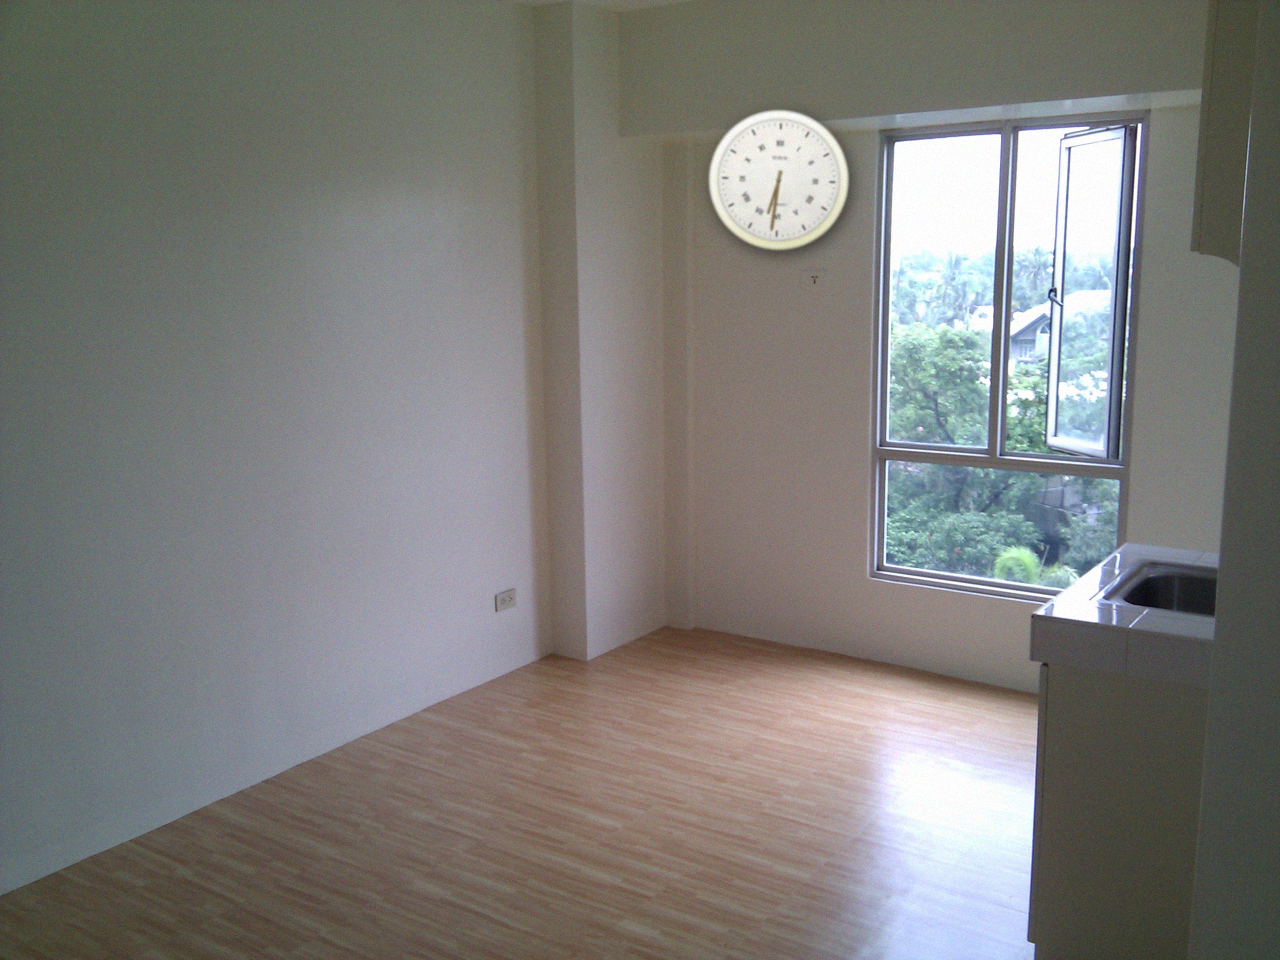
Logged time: 6 h 31 min
